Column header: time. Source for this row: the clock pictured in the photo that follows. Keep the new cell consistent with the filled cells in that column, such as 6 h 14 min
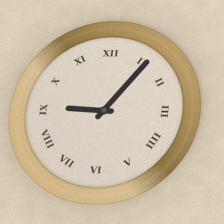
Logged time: 9 h 06 min
